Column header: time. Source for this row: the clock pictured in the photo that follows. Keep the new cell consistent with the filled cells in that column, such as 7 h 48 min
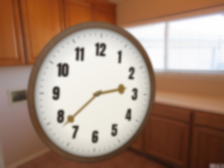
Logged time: 2 h 38 min
